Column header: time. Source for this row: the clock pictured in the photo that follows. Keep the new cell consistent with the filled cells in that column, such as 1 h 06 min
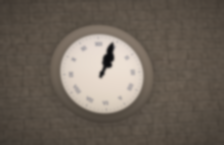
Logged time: 1 h 04 min
